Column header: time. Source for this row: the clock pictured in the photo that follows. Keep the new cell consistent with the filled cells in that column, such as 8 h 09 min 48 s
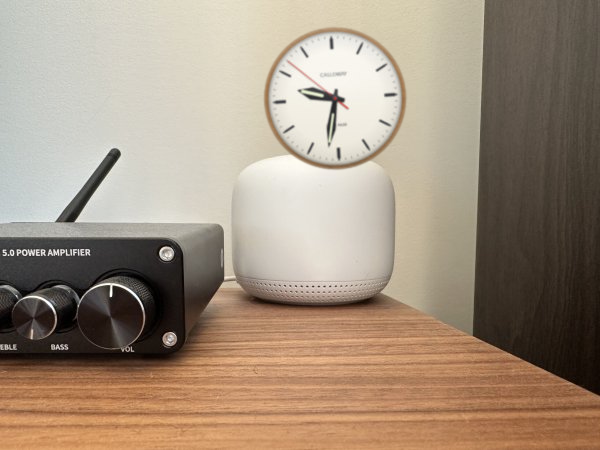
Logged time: 9 h 31 min 52 s
